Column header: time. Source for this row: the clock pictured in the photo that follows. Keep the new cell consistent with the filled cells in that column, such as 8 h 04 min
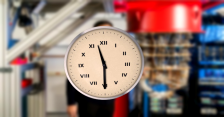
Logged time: 11 h 30 min
